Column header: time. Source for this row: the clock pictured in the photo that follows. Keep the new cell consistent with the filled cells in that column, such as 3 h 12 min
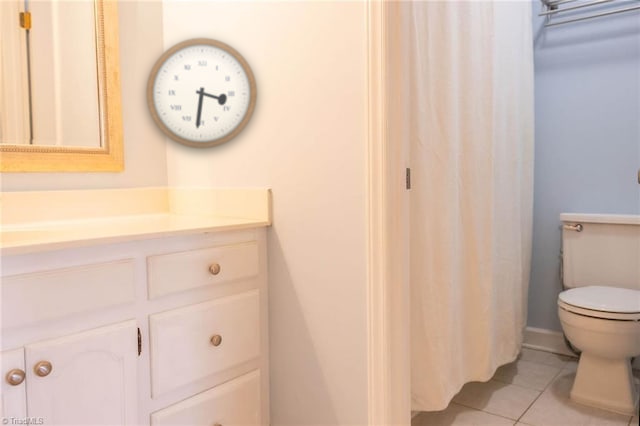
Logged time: 3 h 31 min
